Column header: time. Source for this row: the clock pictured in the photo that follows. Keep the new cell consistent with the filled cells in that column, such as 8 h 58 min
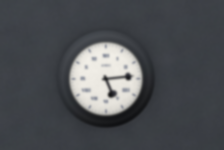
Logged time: 5 h 14 min
